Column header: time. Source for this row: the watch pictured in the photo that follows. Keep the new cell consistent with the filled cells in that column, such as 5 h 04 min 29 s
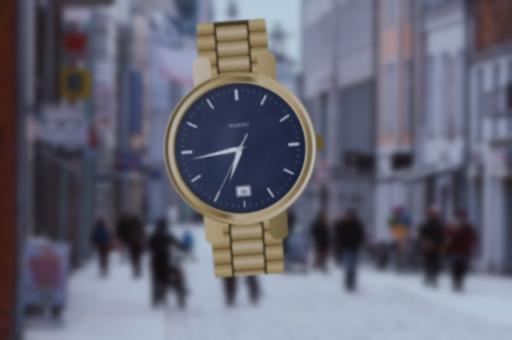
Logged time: 6 h 43 min 35 s
